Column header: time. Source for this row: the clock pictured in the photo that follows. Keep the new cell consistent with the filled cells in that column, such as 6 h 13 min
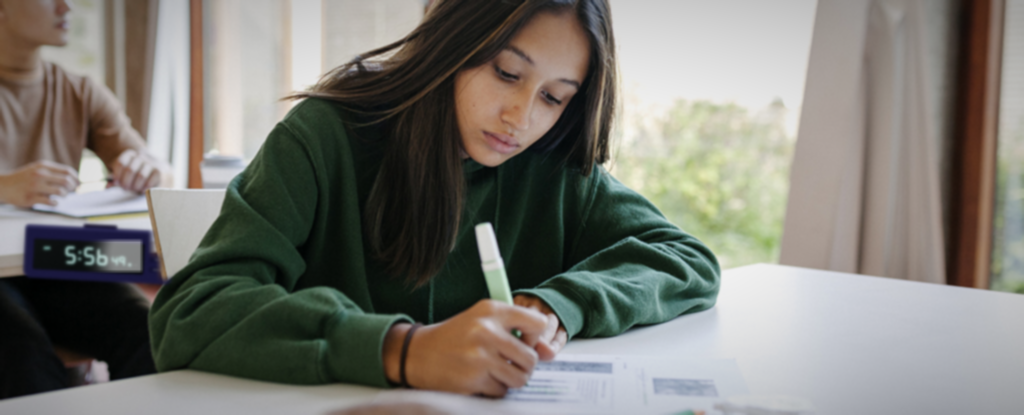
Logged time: 5 h 56 min
